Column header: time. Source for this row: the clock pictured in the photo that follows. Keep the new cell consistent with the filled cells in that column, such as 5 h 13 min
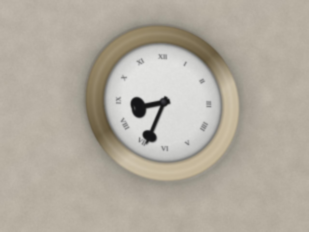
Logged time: 8 h 34 min
